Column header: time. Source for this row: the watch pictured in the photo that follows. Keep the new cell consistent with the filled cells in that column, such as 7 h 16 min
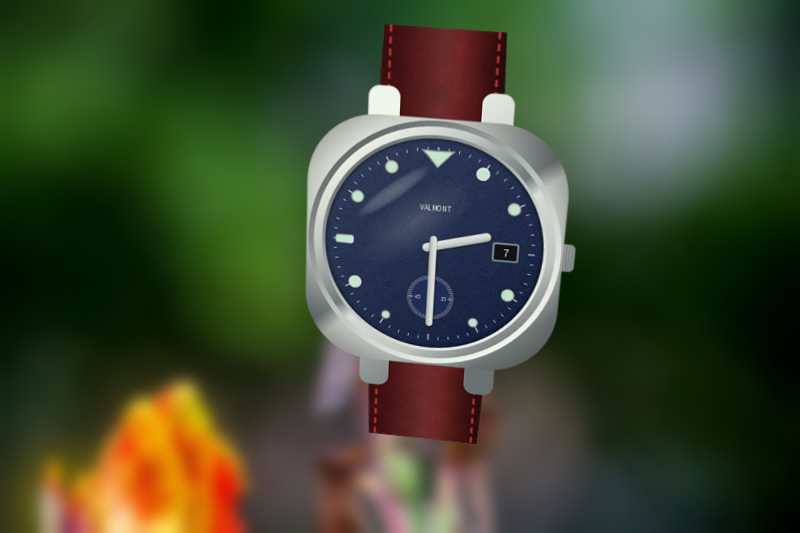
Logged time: 2 h 30 min
